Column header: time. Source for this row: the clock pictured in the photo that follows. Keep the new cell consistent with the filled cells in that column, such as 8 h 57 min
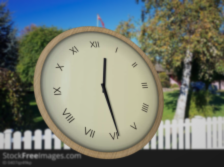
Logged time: 12 h 29 min
